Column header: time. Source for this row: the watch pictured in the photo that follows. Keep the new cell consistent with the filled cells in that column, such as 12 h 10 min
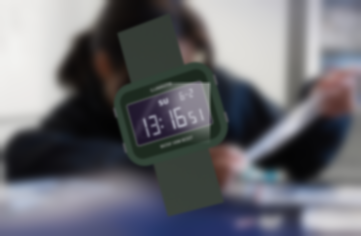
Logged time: 13 h 16 min
